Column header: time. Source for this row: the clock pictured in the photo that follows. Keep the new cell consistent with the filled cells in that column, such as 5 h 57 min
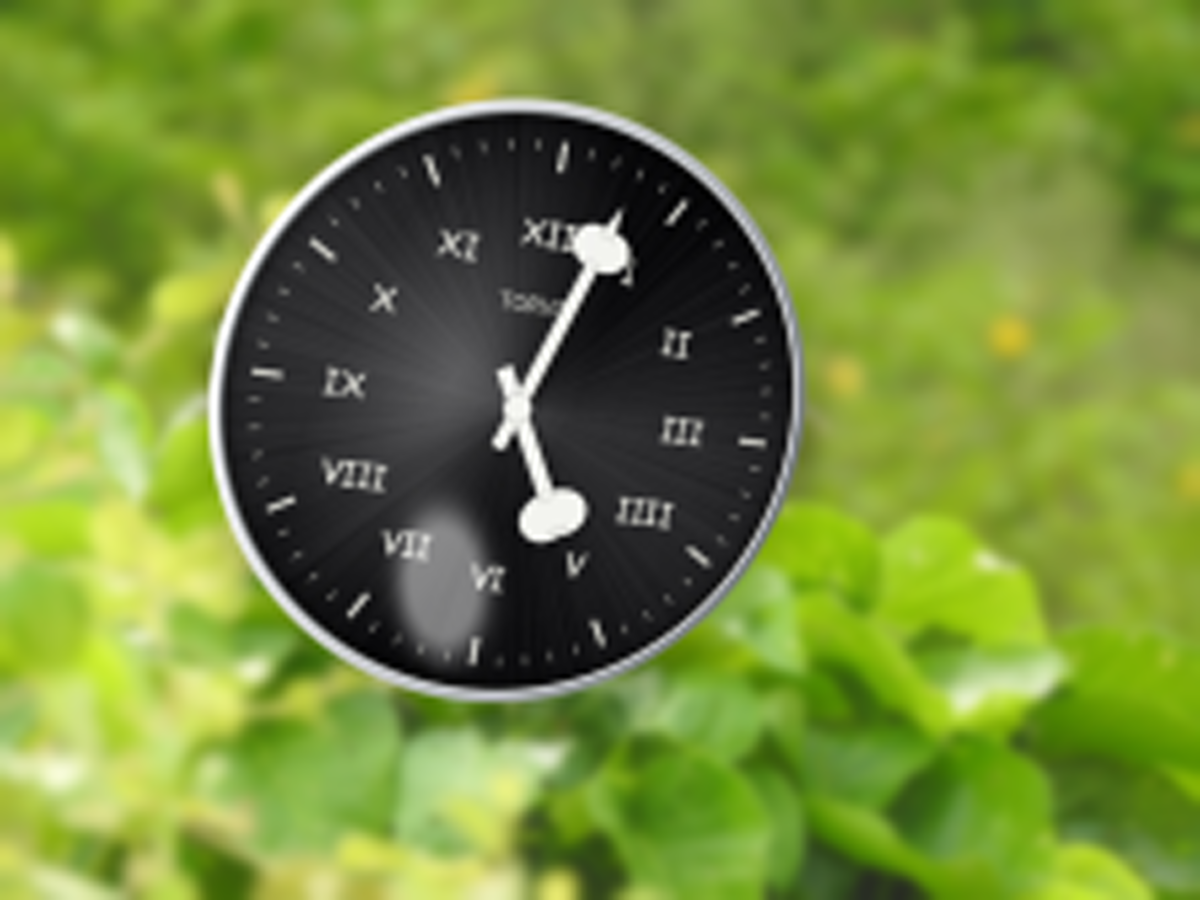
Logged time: 5 h 03 min
